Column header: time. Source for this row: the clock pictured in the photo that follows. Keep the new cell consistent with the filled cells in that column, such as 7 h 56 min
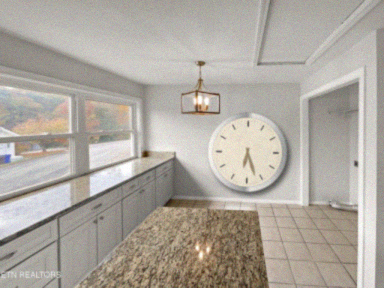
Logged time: 6 h 27 min
